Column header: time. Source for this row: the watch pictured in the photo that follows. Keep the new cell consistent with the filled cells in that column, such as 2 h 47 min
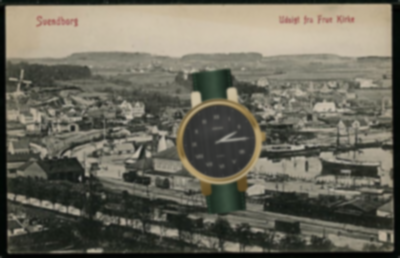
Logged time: 2 h 15 min
